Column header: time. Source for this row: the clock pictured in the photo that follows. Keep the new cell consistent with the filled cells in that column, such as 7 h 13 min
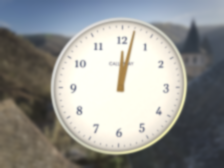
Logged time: 12 h 02 min
